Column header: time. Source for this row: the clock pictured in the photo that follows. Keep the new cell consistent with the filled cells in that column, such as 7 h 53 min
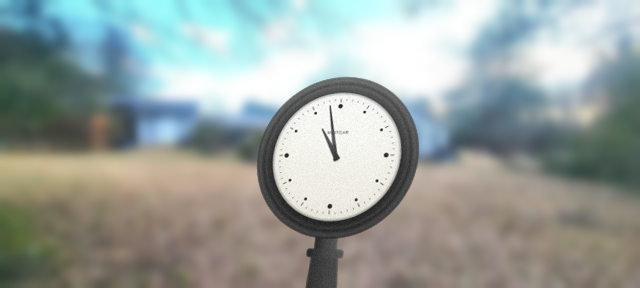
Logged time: 10 h 58 min
